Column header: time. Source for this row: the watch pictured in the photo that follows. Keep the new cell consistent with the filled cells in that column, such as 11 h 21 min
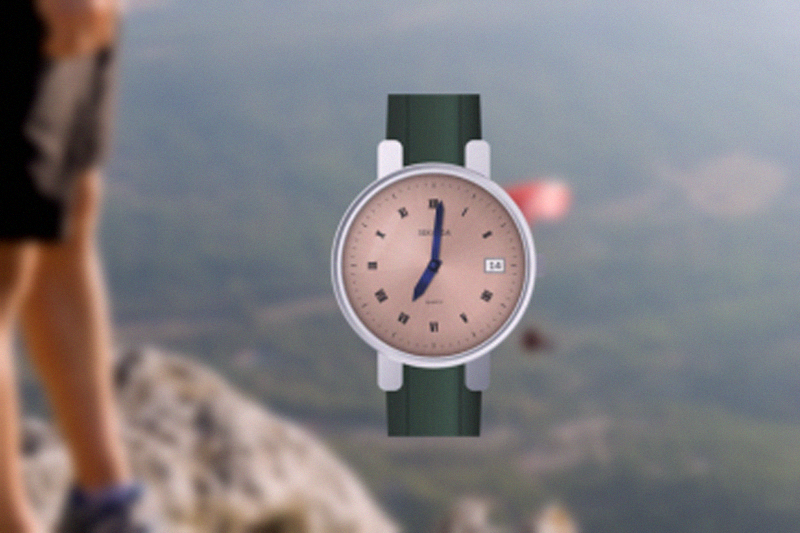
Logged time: 7 h 01 min
